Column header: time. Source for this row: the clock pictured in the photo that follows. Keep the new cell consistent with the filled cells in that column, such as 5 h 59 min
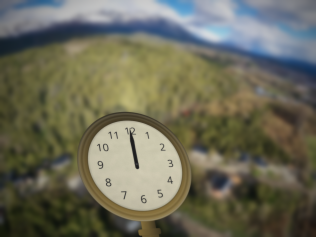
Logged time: 12 h 00 min
